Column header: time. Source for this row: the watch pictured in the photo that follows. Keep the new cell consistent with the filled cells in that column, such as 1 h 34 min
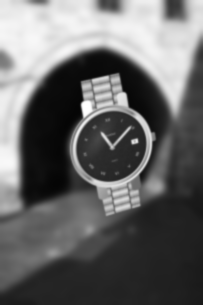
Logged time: 11 h 09 min
